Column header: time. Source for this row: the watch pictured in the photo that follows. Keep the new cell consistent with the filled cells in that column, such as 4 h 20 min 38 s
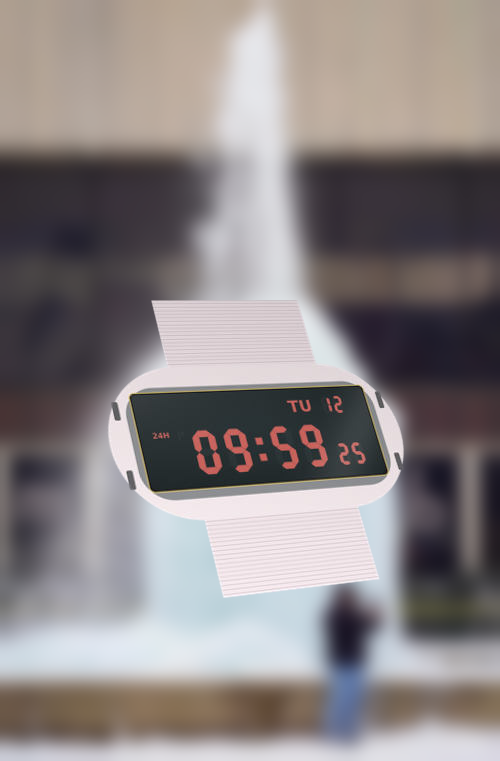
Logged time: 9 h 59 min 25 s
